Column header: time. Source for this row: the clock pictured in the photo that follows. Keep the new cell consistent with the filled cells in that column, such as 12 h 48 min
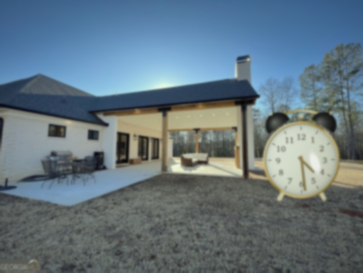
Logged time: 4 h 29 min
